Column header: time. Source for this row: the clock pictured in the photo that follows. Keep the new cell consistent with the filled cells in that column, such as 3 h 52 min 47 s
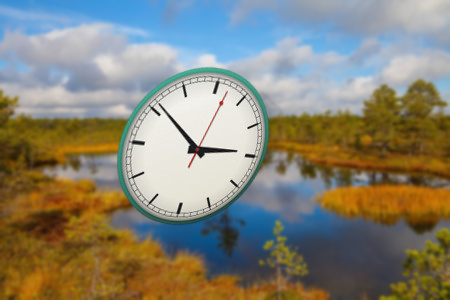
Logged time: 2 h 51 min 02 s
